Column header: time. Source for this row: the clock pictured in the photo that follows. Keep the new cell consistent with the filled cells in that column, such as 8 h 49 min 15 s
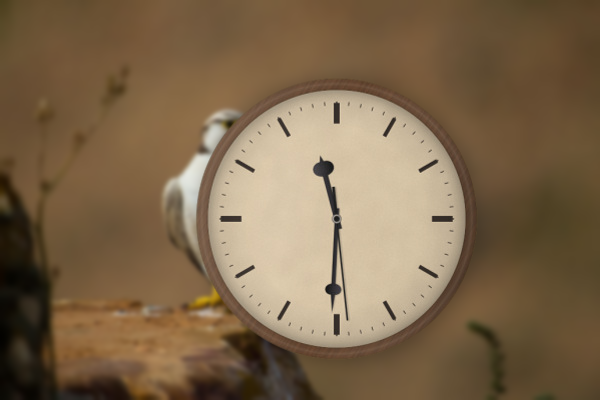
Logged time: 11 h 30 min 29 s
